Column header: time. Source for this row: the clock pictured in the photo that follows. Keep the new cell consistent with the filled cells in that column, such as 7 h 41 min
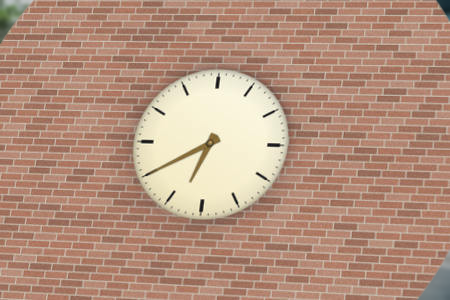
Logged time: 6 h 40 min
